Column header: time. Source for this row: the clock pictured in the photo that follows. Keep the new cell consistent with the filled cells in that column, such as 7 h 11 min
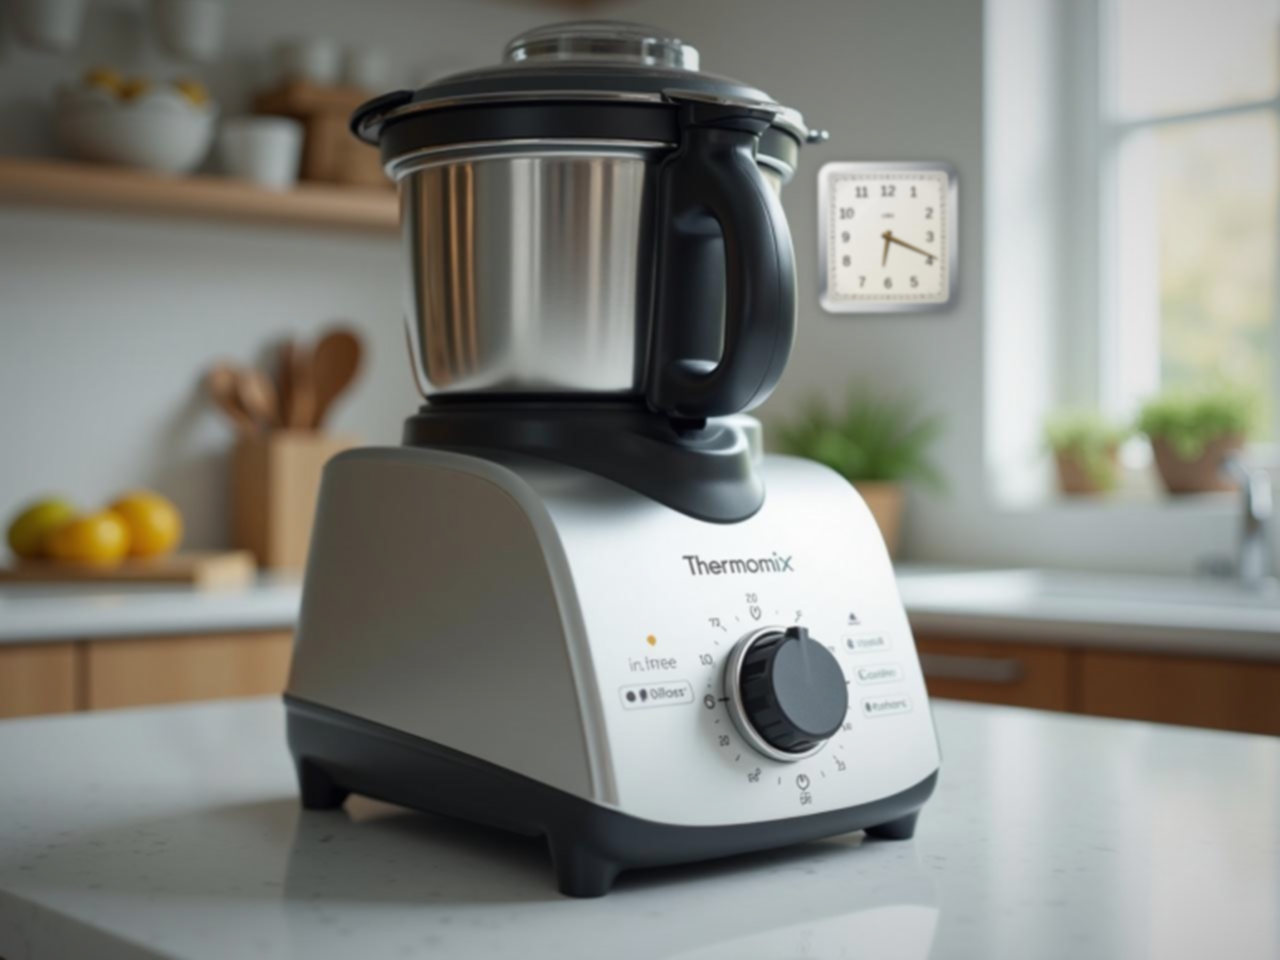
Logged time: 6 h 19 min
